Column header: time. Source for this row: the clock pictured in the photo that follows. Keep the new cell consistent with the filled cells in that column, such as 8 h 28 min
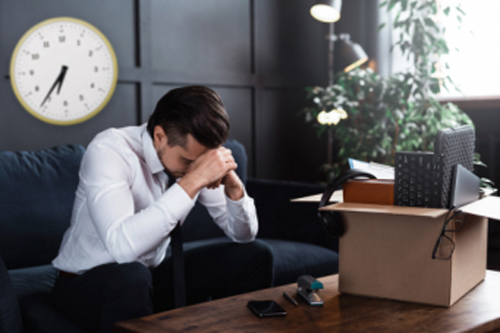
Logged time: 6 h 36 min
